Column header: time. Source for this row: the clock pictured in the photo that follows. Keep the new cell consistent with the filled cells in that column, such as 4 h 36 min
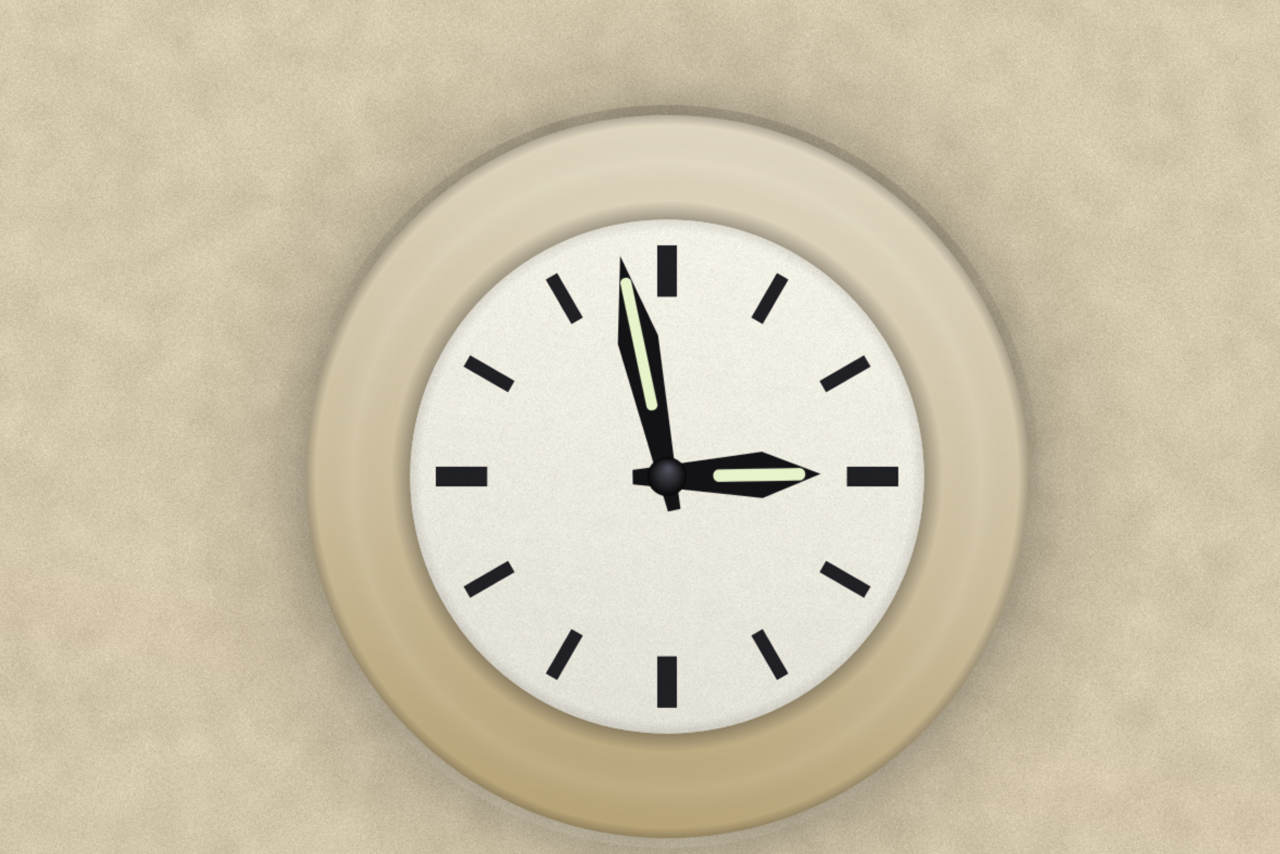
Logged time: 2 h 58 min
